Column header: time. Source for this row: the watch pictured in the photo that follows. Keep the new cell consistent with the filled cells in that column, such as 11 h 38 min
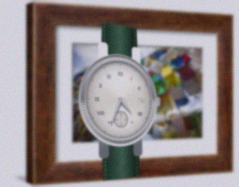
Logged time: 4 h 34 min
